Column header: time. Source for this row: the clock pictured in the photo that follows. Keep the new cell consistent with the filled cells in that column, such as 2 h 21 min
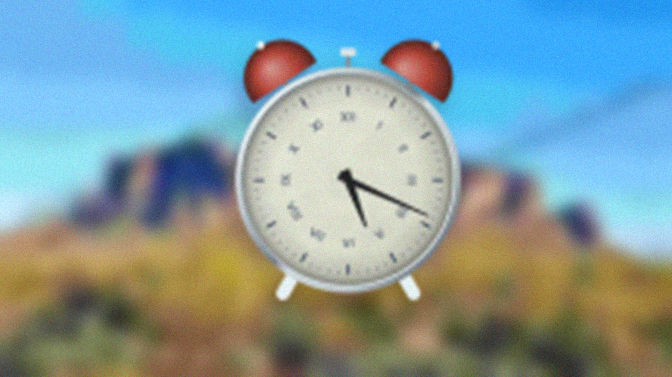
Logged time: 5 h 19 min
